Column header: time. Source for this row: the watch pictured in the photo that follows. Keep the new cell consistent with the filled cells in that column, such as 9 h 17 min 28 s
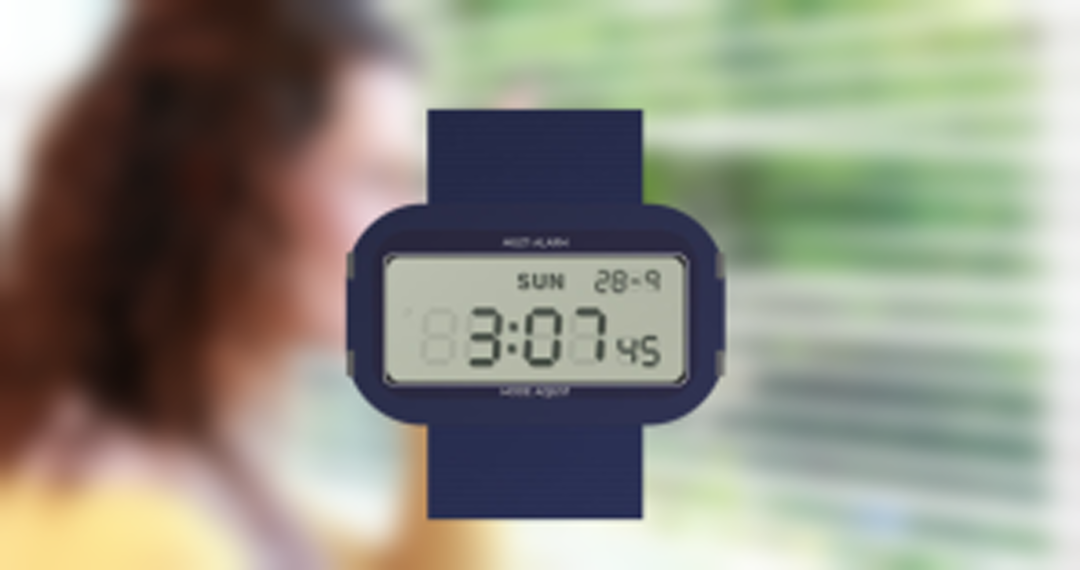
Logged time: 3 h 07 min 45 s
